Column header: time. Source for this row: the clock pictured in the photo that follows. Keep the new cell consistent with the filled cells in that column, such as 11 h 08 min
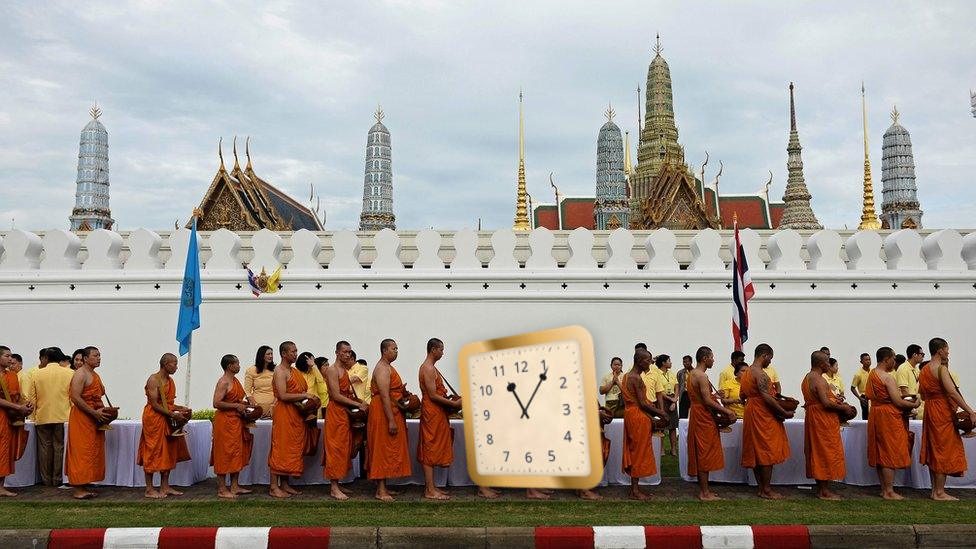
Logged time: 11 h 06 min
